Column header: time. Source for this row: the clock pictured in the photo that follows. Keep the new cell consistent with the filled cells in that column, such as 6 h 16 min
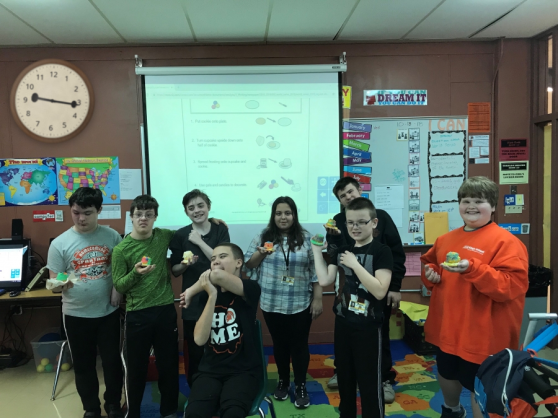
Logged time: 9 h 16 min
